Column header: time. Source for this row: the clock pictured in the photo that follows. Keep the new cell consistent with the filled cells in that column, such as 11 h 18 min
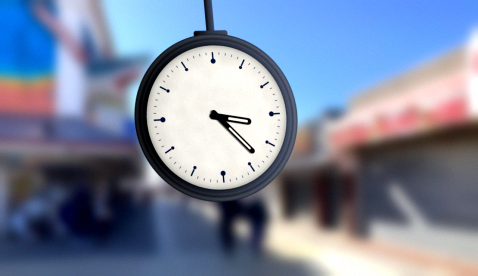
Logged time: 3 h 23 min
